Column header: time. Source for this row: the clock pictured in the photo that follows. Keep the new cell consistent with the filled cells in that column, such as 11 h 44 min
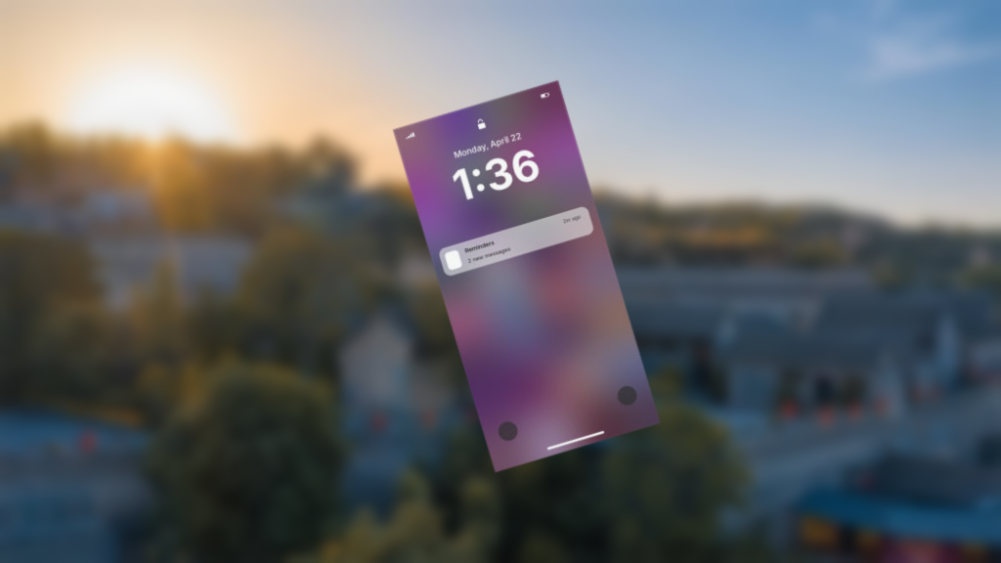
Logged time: 1 h 36 min
